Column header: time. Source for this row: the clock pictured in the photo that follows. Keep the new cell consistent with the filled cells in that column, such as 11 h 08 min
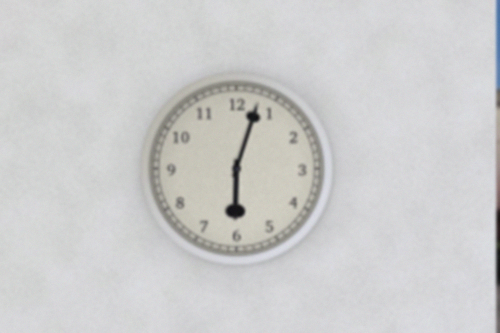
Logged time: 6 h 03 min
